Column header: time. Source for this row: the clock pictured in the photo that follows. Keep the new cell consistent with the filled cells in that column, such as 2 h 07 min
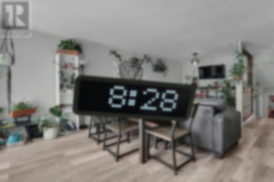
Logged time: 8 h 28 min
